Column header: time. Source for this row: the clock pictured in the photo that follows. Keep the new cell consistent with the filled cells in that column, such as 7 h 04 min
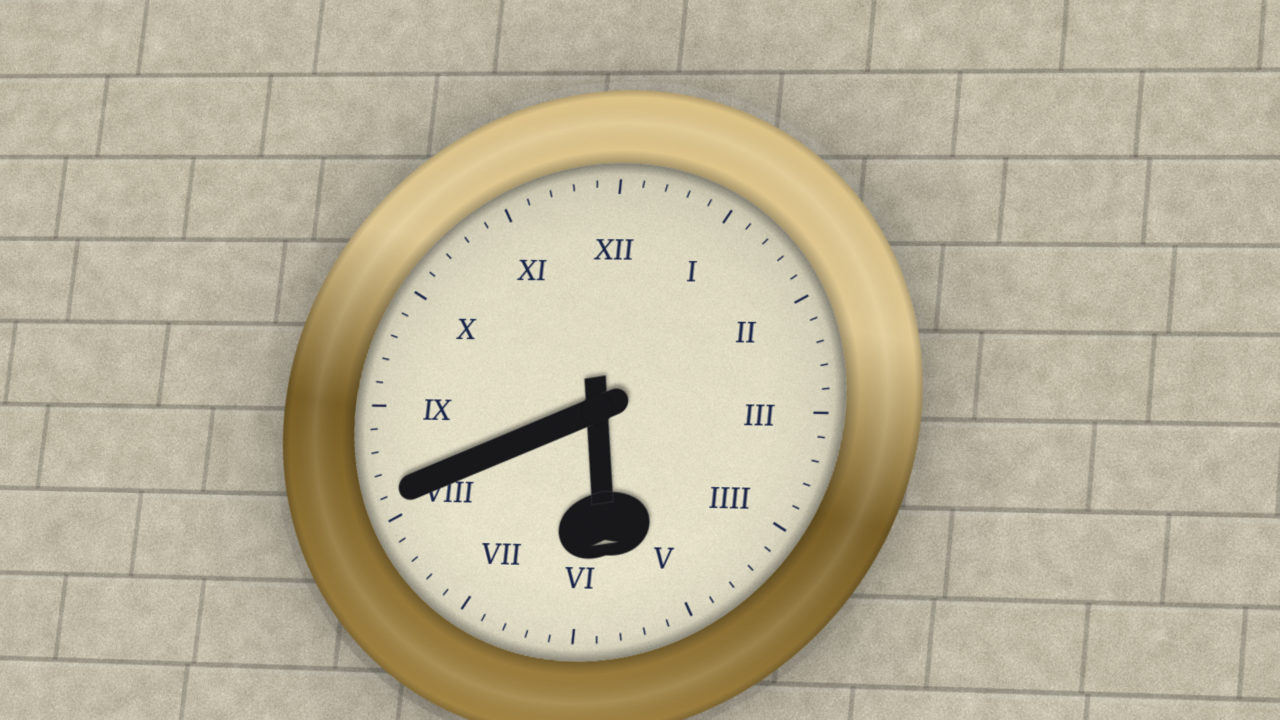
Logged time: 5 h 41 min
